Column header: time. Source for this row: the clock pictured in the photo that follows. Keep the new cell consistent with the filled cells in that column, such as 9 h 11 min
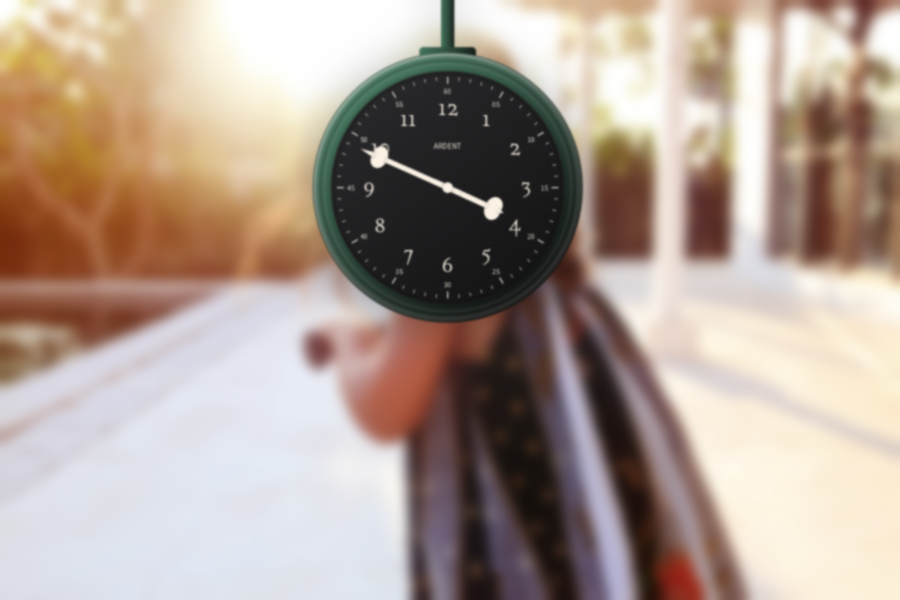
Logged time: 3 h 49 min
